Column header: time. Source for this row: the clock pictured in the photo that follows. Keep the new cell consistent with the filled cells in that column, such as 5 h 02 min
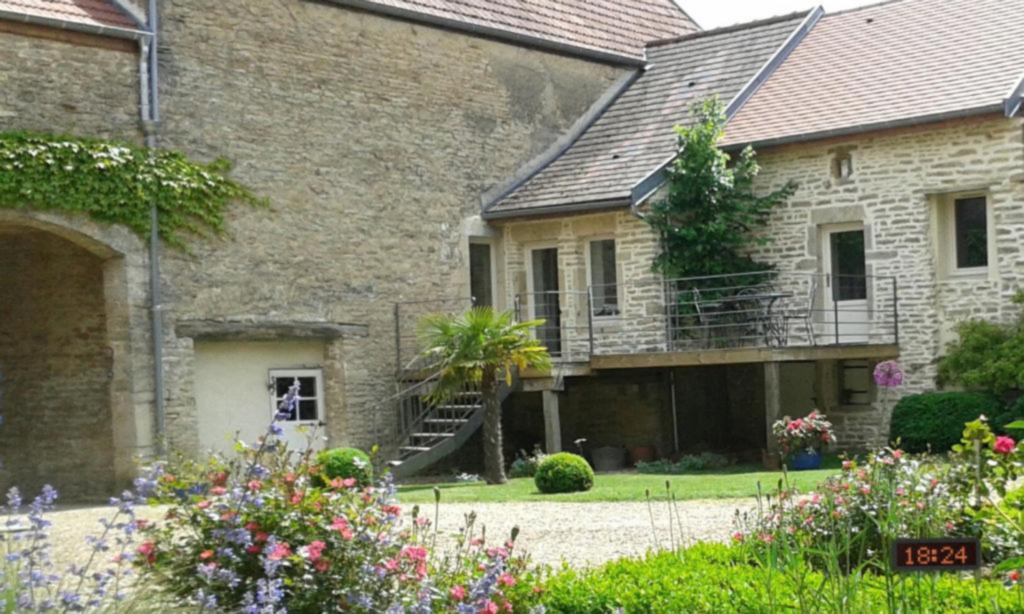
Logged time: 18 h 24 min
